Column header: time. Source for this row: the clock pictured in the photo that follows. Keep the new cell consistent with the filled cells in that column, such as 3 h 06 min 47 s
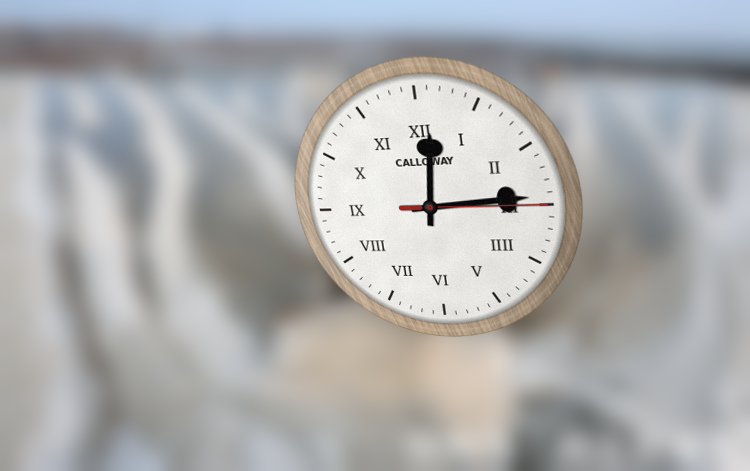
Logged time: 12 h 14 min 15 s
